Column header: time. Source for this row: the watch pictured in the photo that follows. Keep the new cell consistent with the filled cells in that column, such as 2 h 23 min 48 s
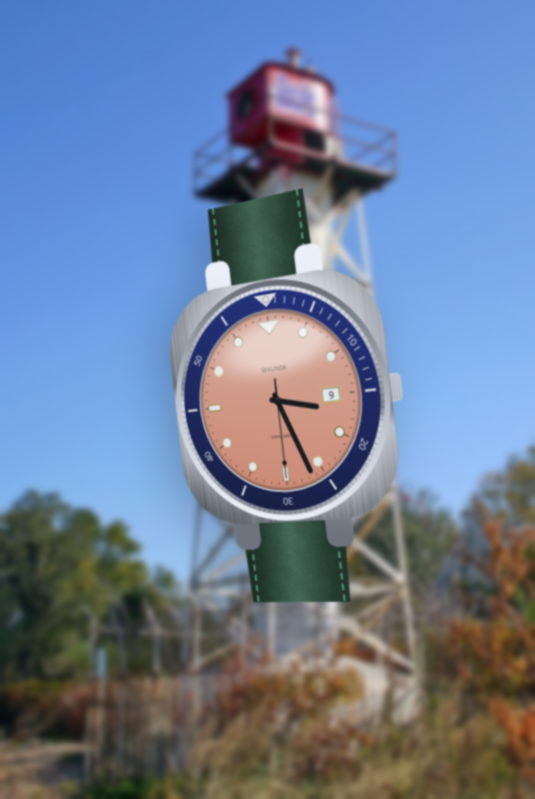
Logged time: 3 h 26 min 30 s
